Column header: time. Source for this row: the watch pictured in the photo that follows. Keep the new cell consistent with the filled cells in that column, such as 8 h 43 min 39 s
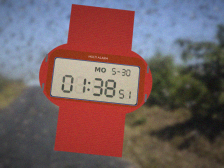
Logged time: 1 h 38 min 51 s
